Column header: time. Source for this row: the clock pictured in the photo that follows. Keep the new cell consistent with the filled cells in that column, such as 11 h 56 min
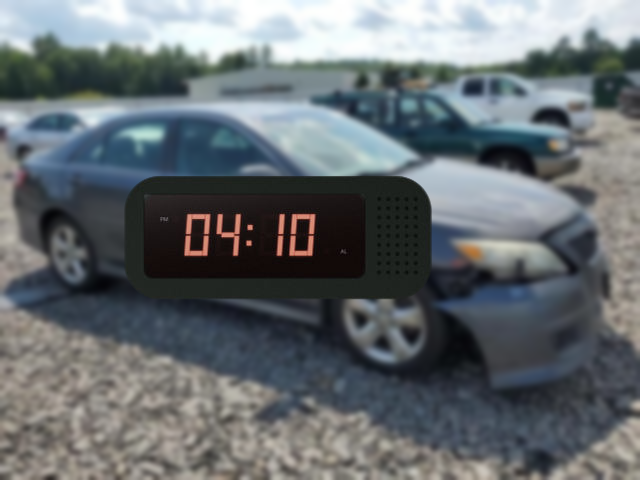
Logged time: 4 h 10 min
